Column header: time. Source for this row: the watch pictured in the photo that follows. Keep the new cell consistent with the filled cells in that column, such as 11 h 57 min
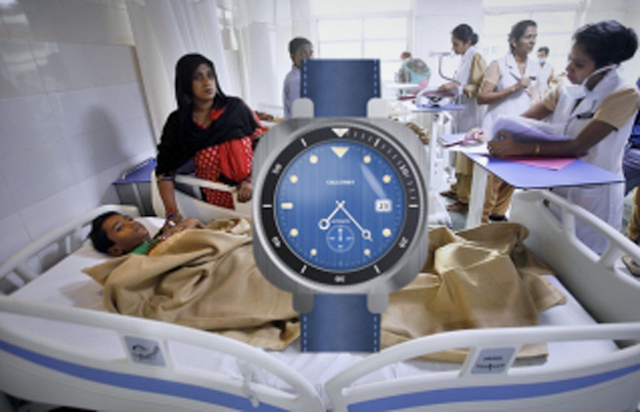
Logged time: 7 h 23 min
